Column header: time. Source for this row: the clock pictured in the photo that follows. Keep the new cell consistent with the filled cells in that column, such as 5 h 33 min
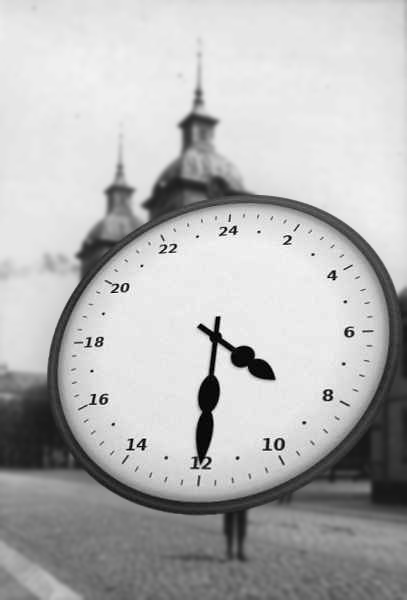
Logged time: 8 h 30 min
